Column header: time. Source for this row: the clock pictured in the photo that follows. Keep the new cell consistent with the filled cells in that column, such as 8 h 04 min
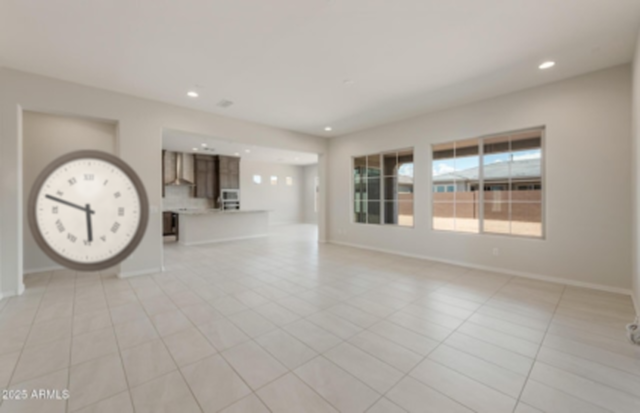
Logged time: 5 h 48 min
